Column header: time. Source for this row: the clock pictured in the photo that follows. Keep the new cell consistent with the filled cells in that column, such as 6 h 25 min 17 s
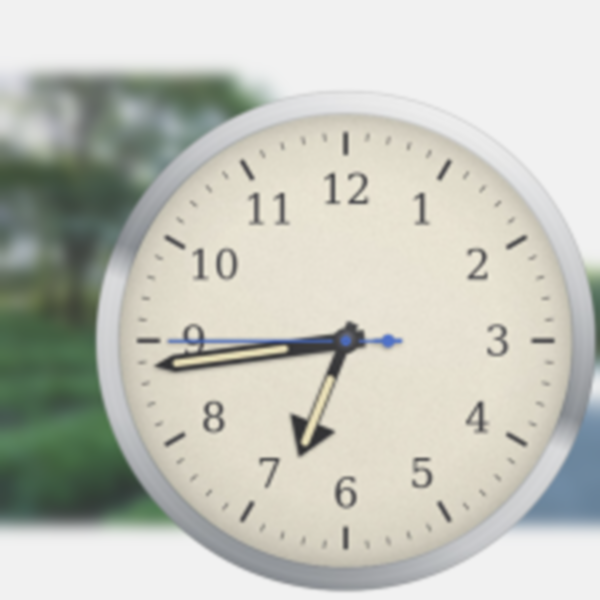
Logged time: 6 h 43 min 45 s
